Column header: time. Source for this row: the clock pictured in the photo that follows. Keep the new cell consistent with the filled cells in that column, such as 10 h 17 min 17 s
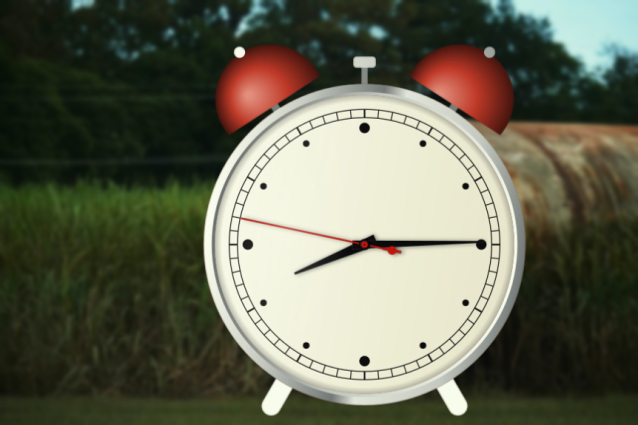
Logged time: 8 h 14 min 47 s
